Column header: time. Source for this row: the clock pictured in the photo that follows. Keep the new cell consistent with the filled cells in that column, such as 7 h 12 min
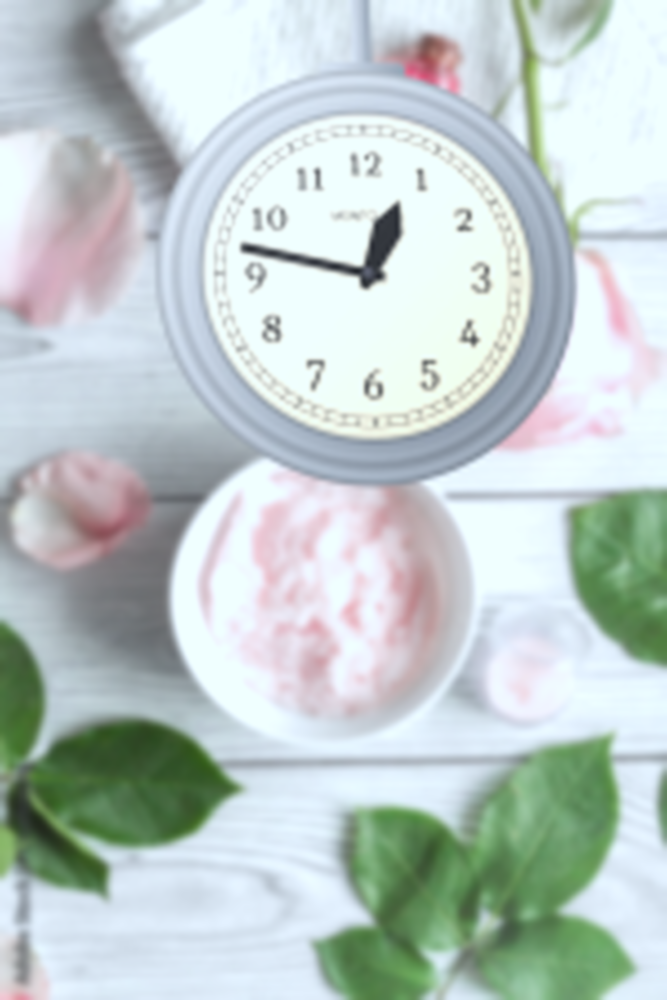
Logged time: 12 h 47 min
